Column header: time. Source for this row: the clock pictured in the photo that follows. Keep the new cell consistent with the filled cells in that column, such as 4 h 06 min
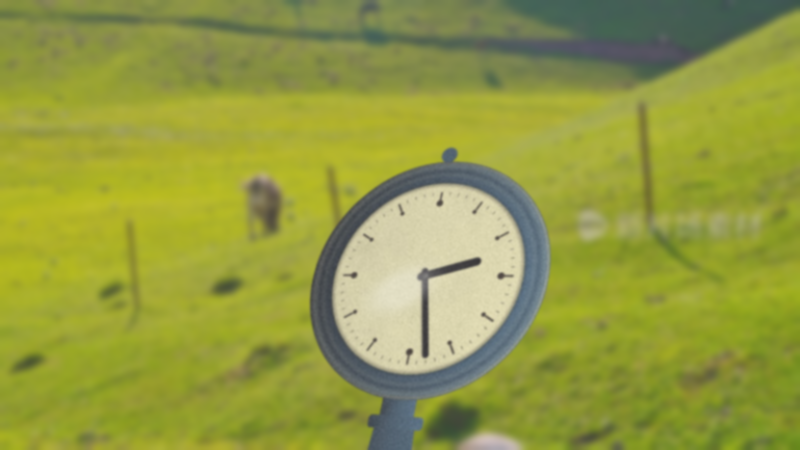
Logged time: 2 h 28 min
